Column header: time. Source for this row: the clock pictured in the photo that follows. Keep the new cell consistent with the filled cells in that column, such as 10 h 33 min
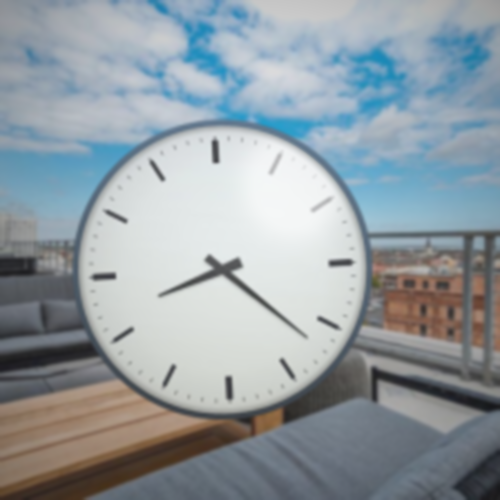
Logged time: 8 h 22 min
